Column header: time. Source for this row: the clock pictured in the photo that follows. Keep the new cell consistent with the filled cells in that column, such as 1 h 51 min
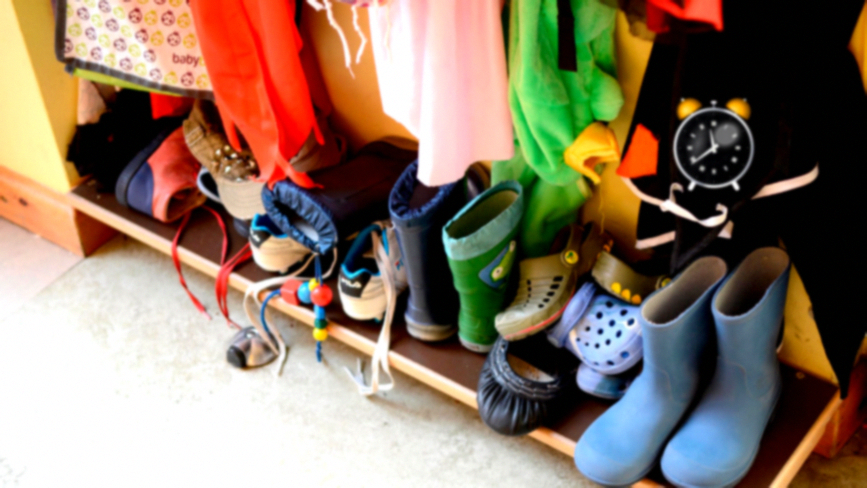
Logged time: 11 h 39 min
